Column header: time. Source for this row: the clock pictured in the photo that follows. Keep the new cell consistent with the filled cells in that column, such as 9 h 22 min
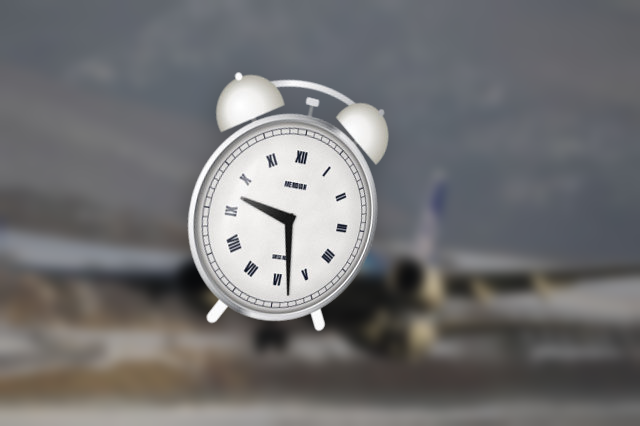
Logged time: 9 h 28 min
